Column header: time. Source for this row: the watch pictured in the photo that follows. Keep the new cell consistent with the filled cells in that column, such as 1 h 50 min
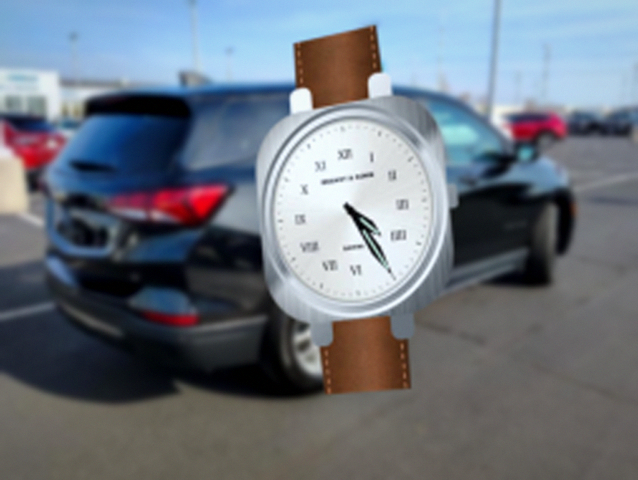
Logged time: 4 h 25 min
